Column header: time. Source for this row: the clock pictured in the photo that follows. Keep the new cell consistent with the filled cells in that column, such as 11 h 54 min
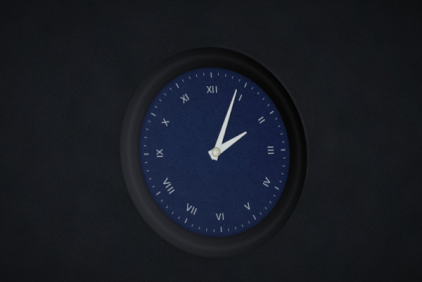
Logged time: 2 h 04 min
